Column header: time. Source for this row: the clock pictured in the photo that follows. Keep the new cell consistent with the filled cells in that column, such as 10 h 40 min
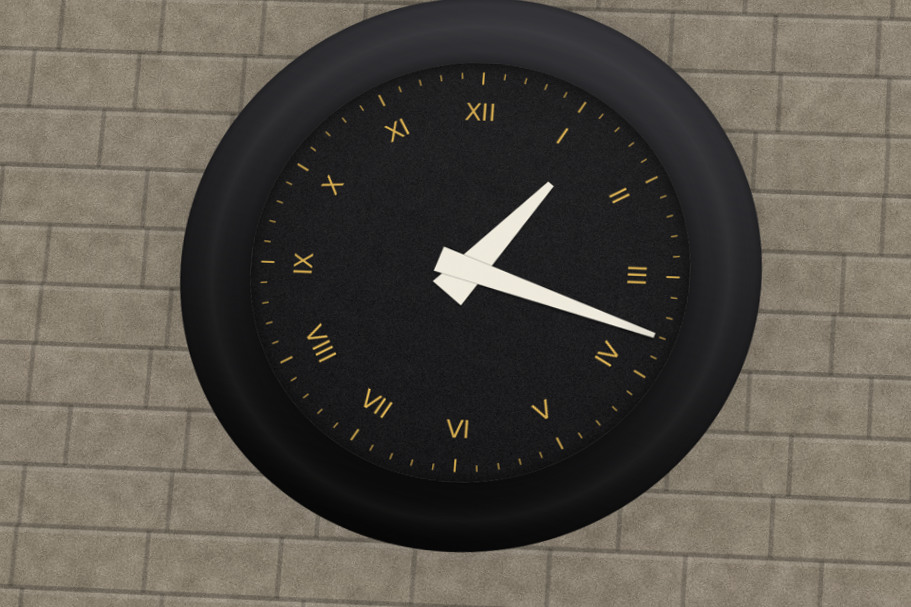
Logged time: 1 h 18 min
